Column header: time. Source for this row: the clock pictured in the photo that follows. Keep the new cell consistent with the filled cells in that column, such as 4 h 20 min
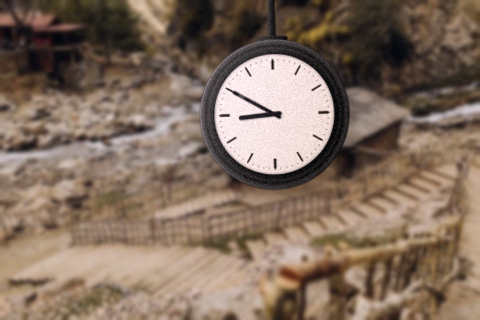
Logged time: 8 h 50 min
